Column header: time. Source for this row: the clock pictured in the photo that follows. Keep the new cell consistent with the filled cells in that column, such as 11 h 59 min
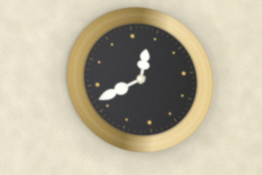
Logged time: 12 h 42 min
